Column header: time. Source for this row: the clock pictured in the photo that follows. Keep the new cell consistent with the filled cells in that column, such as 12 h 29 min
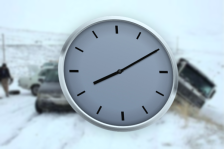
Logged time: 8 h 10 min
